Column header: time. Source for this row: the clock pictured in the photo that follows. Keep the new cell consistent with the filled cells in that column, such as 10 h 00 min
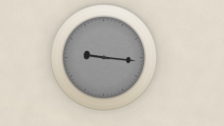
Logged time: 9 h 16 min
